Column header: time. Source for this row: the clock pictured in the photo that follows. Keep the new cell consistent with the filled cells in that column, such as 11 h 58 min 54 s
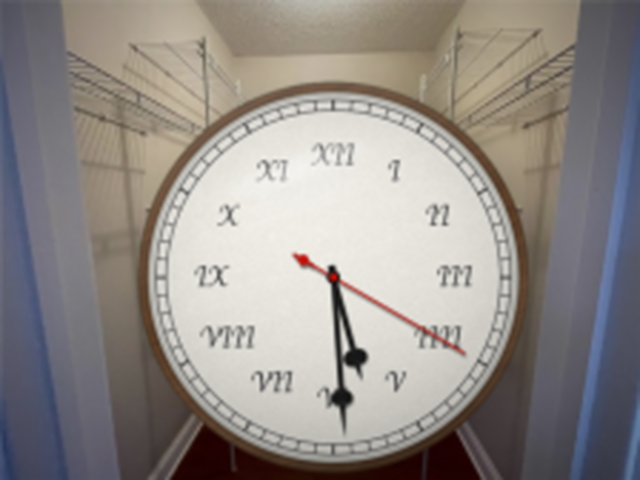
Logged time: 5 h 29 min 20 s
